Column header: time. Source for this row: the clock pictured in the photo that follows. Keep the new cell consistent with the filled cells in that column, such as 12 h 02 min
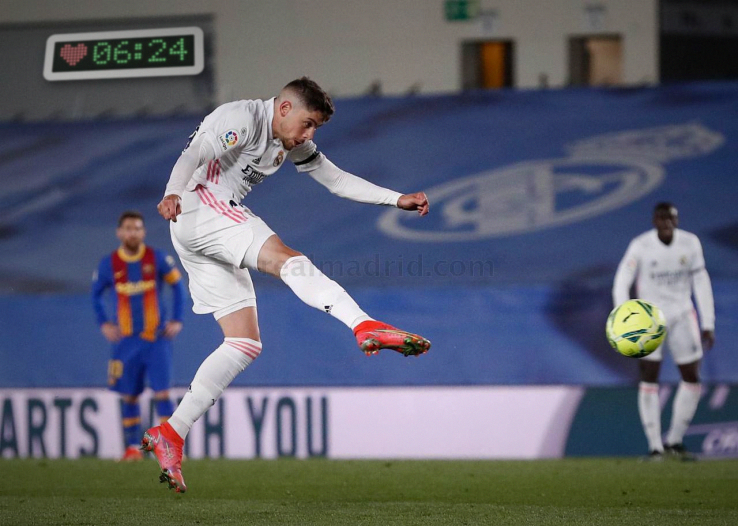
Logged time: 6 h 24 min
